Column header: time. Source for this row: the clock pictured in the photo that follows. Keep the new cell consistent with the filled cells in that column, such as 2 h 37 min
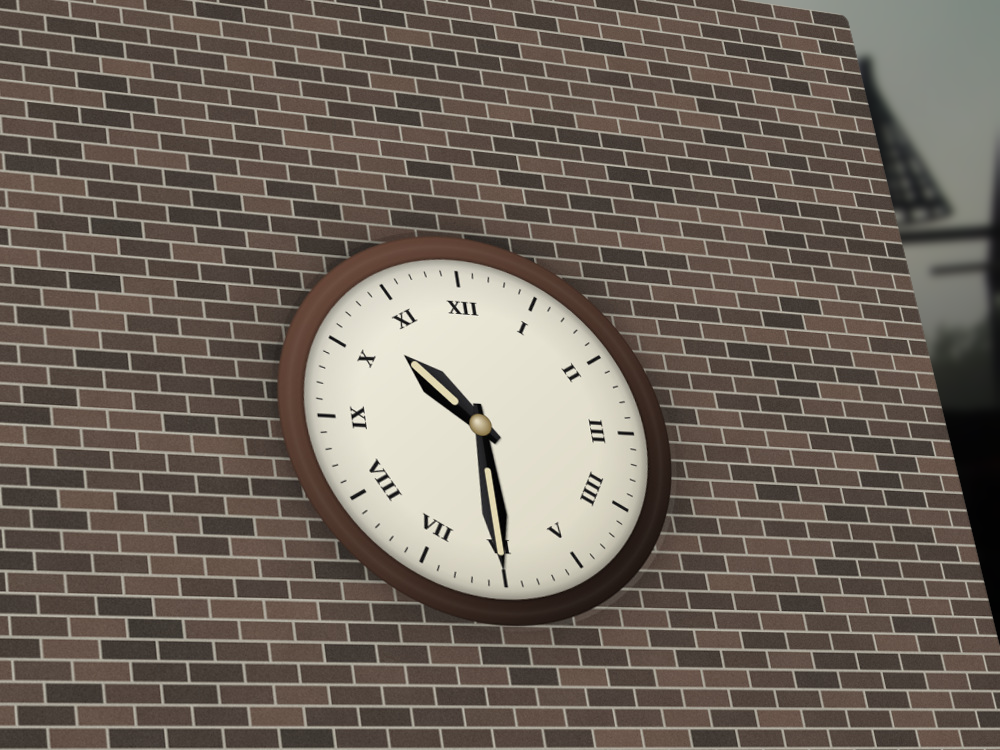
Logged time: 10 h 30 min
